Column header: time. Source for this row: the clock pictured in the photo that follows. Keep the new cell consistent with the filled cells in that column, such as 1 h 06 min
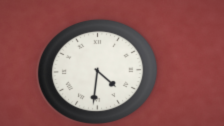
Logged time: 4 h 31 min
